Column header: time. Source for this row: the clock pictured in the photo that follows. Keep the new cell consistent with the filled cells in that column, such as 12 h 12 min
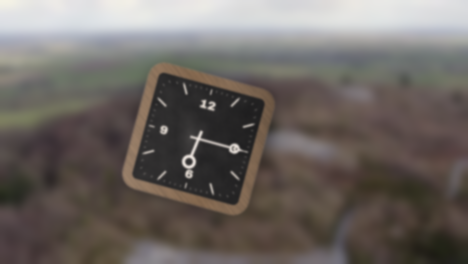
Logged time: 6 h 15 min
